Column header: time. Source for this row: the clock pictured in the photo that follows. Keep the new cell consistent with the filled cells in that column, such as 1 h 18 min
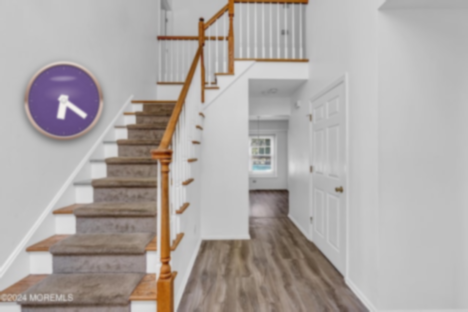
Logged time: 6 h 21 min
